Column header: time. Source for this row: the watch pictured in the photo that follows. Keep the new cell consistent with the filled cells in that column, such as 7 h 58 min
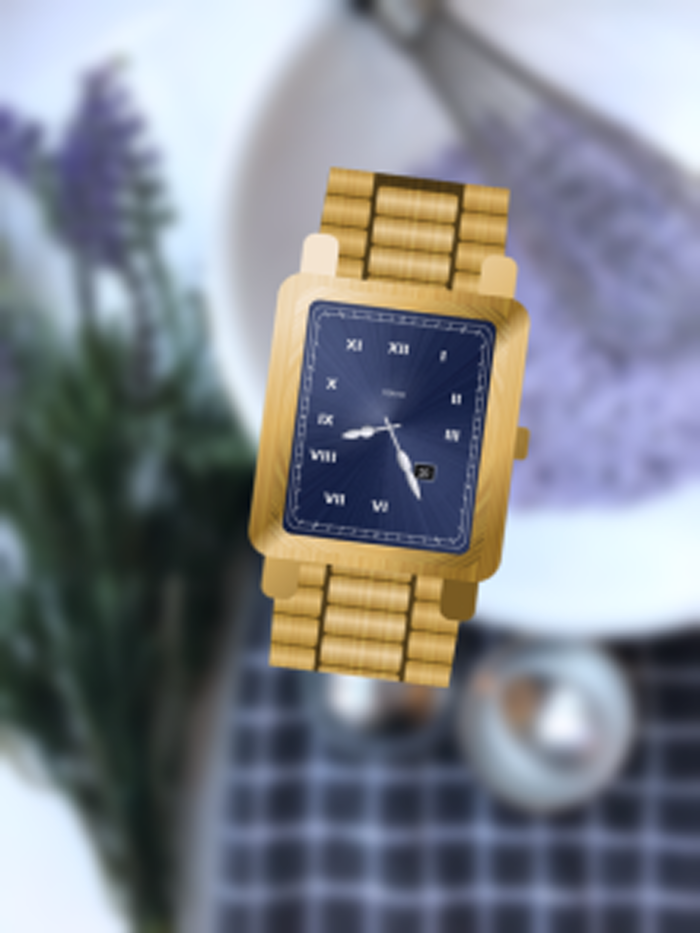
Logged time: 8 h 25 min
